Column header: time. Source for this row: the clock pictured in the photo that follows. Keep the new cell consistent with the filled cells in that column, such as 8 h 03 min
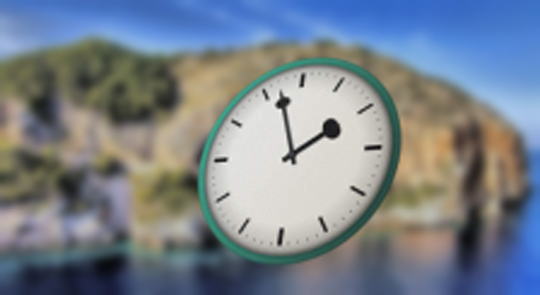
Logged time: 1 h 57 min
